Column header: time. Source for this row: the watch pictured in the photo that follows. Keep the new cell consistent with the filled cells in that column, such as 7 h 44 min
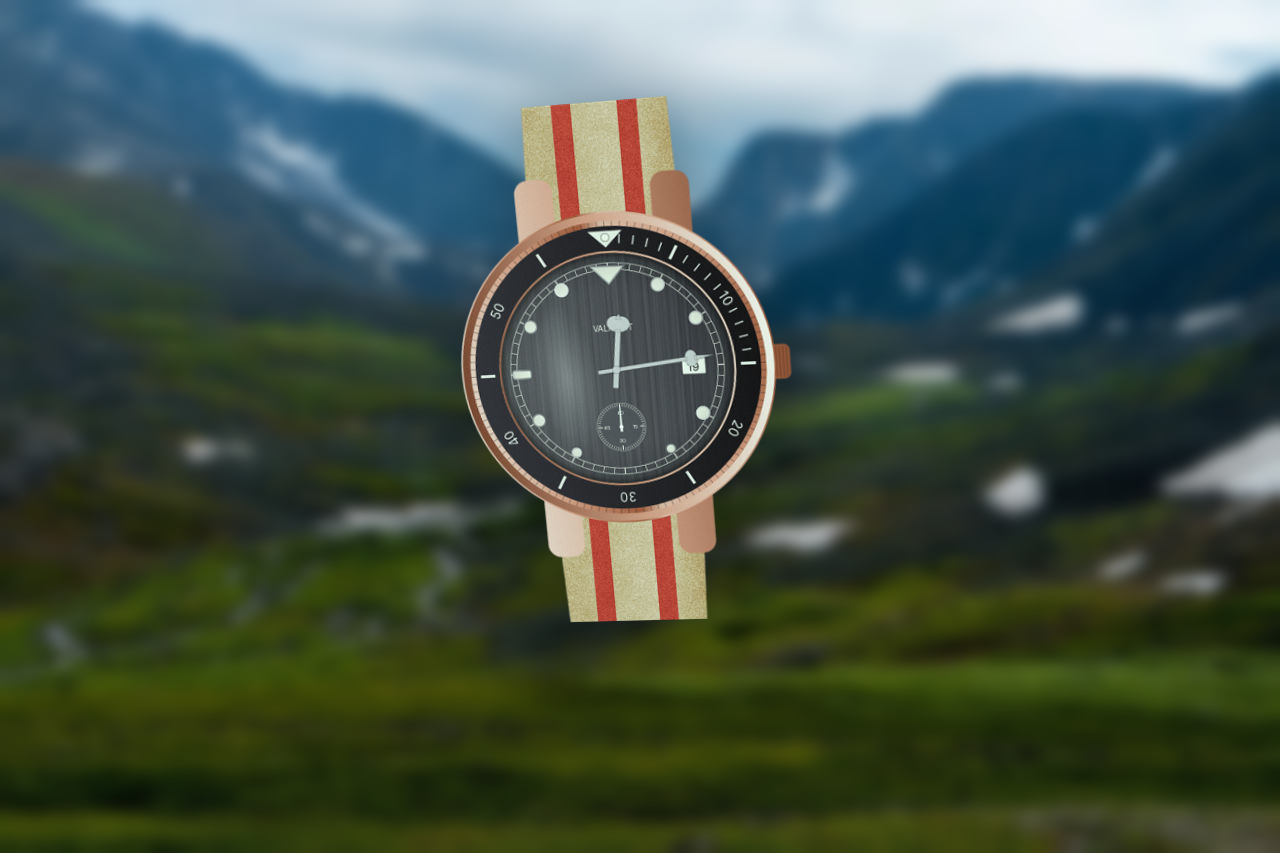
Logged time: 12 h 14 min
